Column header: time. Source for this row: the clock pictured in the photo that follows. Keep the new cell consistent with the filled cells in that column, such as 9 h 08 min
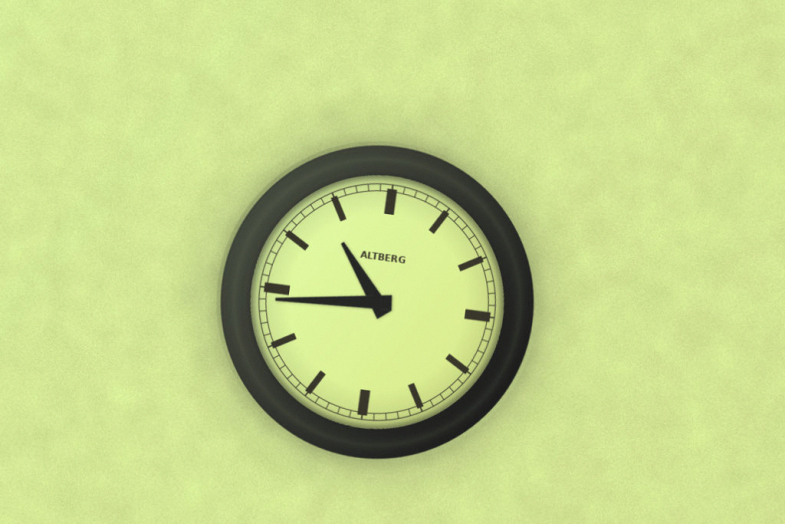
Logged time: 10 h 44 min
